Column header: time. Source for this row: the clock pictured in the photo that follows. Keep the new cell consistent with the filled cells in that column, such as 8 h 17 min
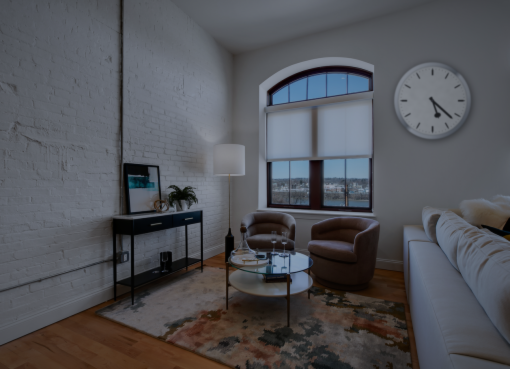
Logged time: 5 h 22 min
